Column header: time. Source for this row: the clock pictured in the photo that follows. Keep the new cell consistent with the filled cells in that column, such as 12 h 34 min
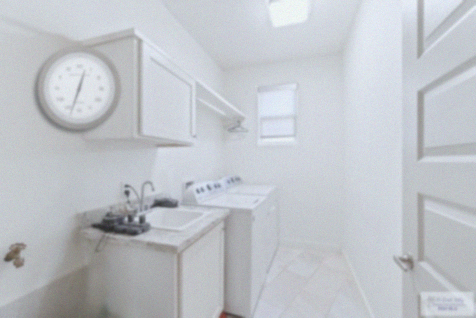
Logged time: 12 h 33 min
